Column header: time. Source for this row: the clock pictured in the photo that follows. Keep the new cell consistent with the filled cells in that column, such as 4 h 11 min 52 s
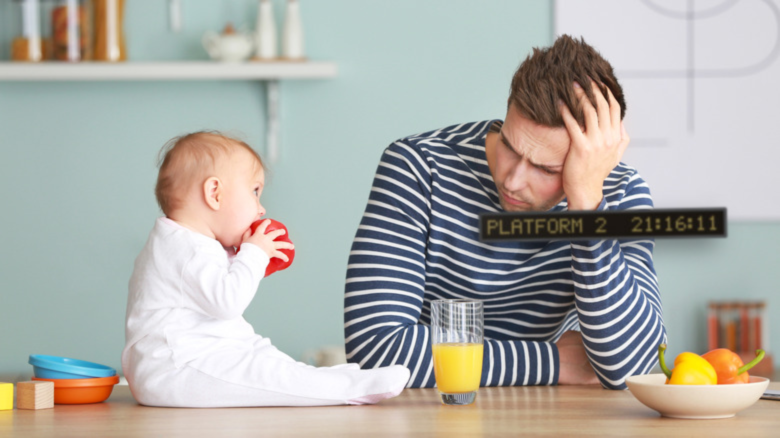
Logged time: 21 h 16 min 11 s
